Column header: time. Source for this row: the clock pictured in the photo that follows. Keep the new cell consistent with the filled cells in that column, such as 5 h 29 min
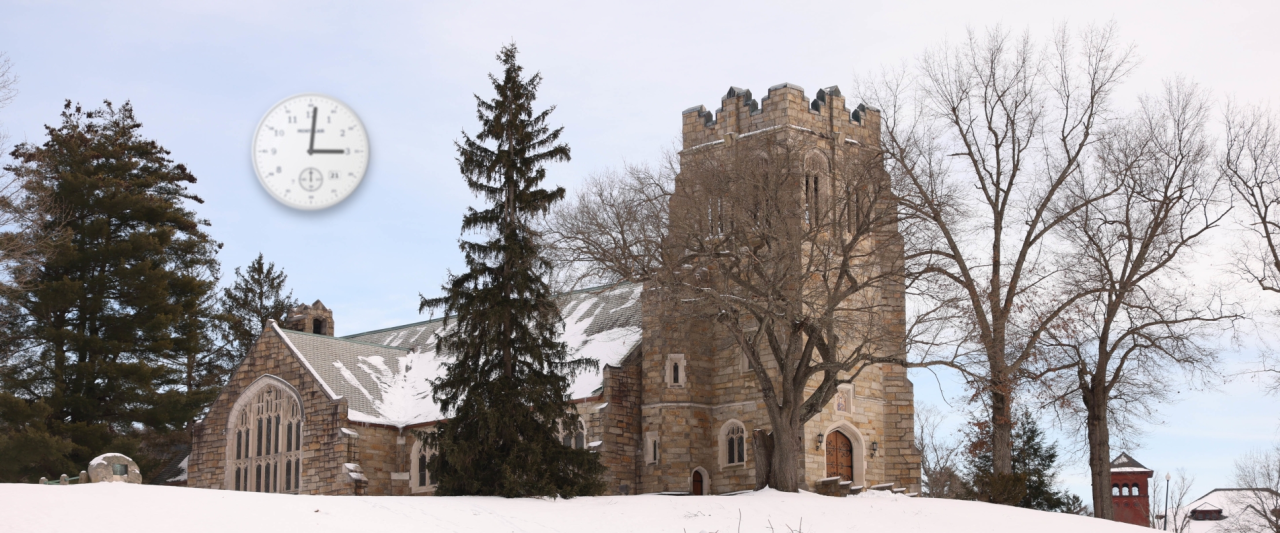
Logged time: 3 h 01 min
